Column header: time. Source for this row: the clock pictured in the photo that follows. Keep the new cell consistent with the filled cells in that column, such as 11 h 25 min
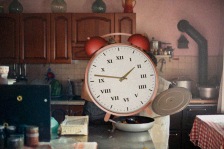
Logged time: 1 h 47 min
